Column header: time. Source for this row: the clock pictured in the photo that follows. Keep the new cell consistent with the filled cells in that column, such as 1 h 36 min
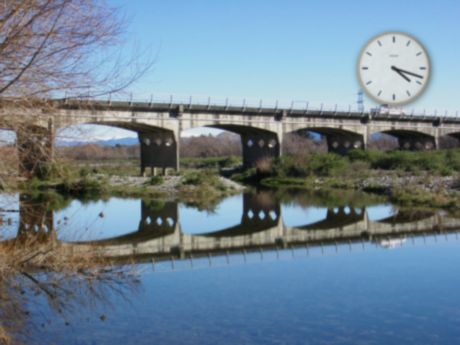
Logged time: 4 h 18 min
